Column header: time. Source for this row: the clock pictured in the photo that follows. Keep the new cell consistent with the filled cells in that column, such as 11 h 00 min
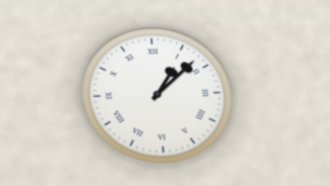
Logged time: 1 h 08 min
